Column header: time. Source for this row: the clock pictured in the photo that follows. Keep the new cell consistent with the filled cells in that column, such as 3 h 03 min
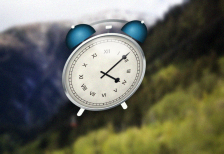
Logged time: 4 h 08 min
